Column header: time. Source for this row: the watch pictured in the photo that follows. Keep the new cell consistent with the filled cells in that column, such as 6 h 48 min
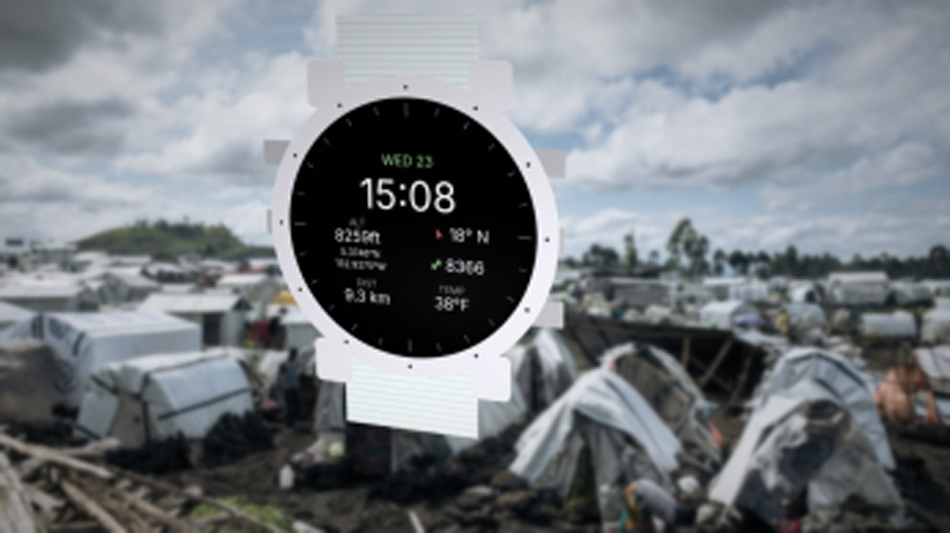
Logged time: 15 h 08 min
